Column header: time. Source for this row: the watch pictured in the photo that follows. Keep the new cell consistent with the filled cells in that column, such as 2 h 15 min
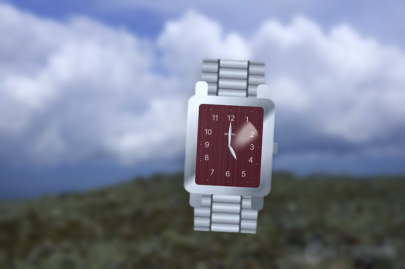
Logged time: 5 h 00 min
